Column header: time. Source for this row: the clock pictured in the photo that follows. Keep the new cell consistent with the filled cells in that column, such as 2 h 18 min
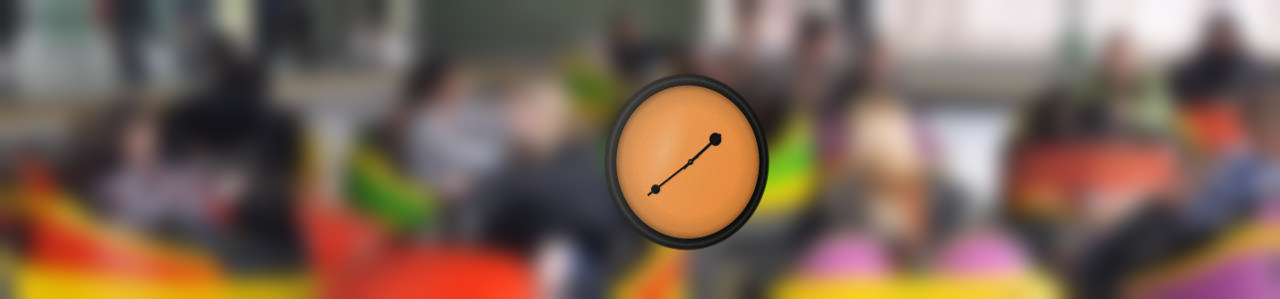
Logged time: 1 h 39 min
